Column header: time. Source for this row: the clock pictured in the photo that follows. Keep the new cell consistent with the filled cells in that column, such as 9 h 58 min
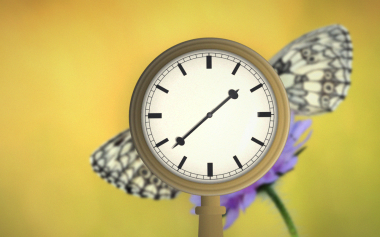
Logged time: 1 h 38 min
